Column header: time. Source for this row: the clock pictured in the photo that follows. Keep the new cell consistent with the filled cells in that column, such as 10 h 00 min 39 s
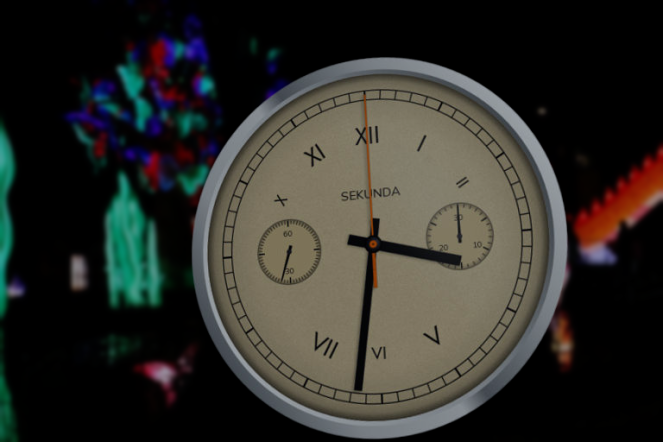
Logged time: 3 h 31 min 33 s
